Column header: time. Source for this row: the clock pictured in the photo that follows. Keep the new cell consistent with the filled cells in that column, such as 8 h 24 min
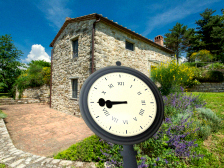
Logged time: 8 h 45 min
